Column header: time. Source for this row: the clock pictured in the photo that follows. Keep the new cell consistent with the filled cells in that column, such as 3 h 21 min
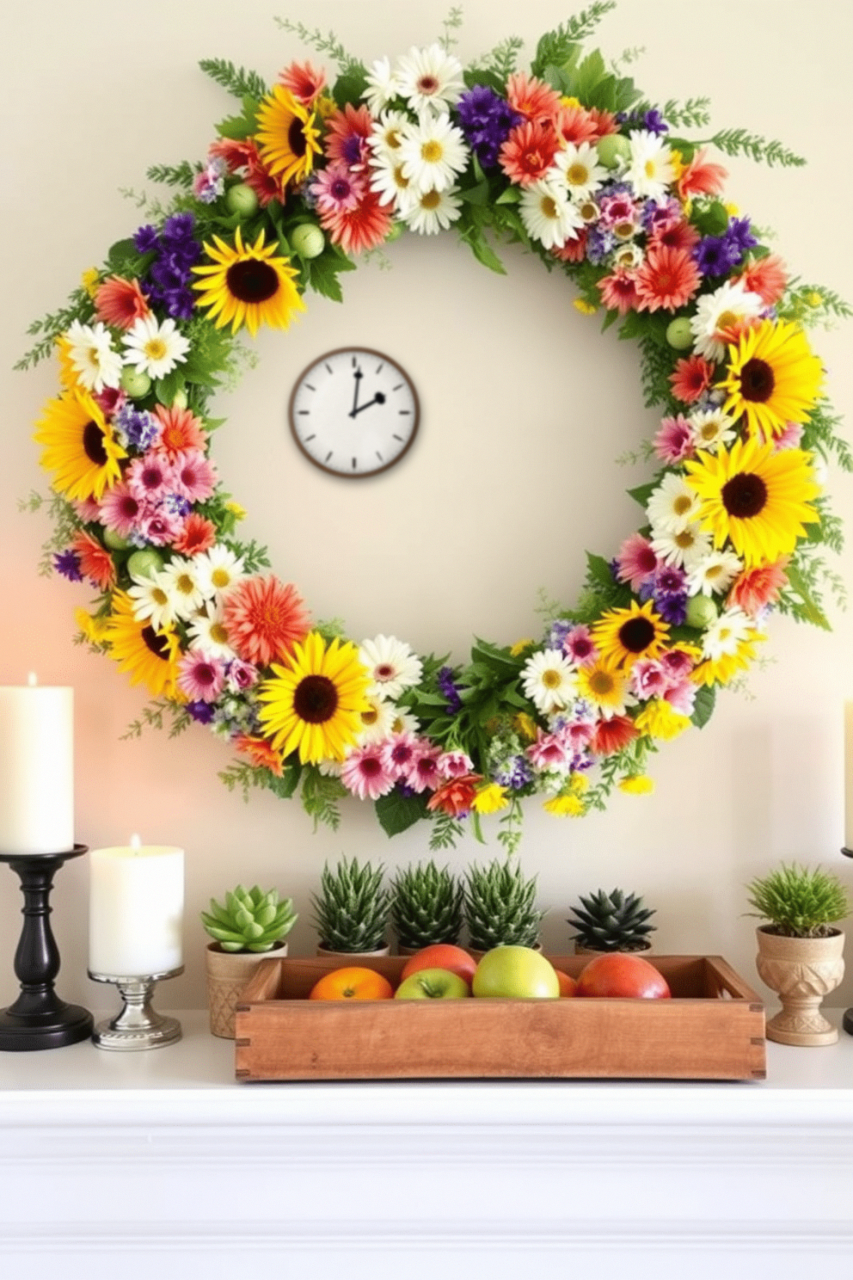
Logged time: 2 h 01 min
